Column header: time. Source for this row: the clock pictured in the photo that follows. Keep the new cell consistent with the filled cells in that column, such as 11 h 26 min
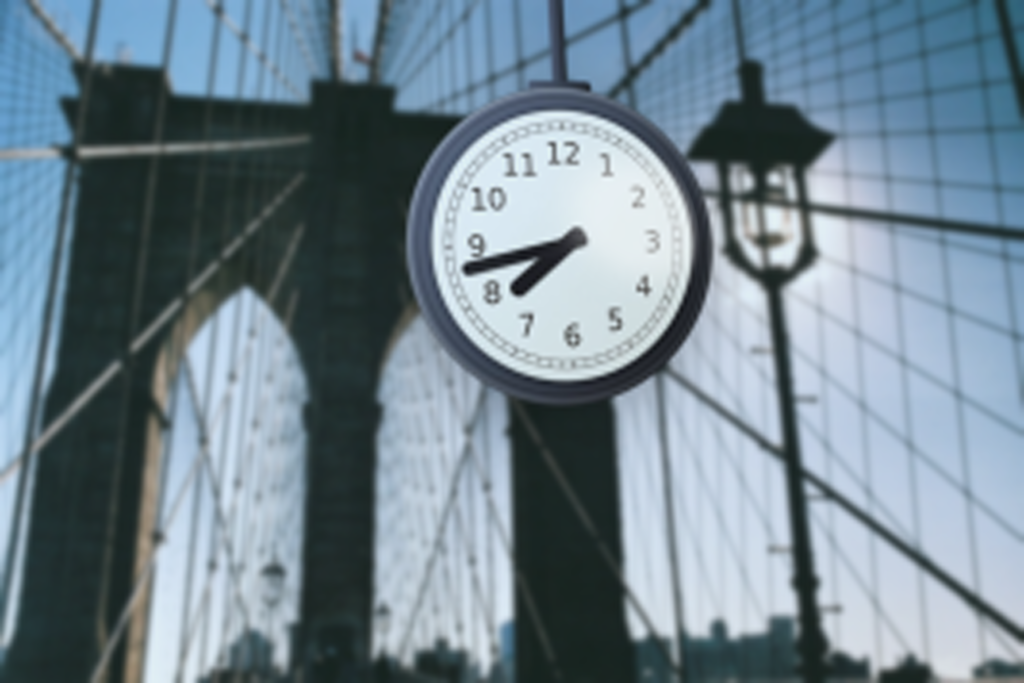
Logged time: 7 h 43 min
